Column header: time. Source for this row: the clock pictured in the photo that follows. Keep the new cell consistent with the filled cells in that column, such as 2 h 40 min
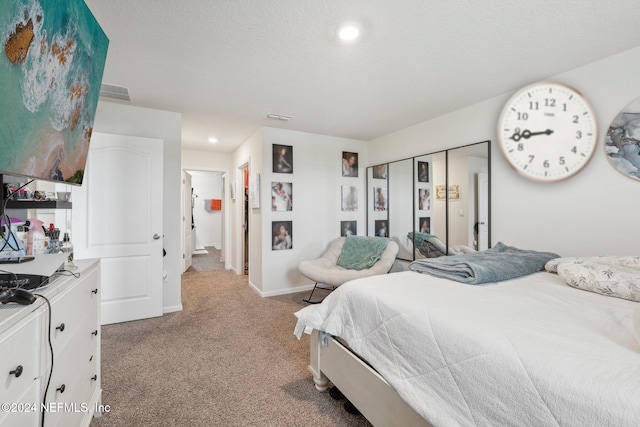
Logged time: 8 h 43 min
